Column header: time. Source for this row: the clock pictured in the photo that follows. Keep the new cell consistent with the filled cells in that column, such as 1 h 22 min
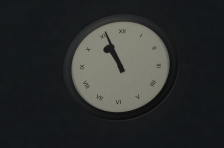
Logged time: 10 h 56 min
